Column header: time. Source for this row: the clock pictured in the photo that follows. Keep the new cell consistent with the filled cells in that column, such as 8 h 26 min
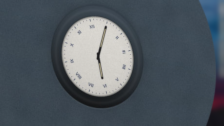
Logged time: 6 h 05 min
